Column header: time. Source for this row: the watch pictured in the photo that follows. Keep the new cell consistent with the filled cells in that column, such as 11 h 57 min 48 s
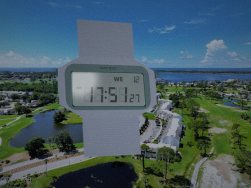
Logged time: 17 h 51 min 27 s
